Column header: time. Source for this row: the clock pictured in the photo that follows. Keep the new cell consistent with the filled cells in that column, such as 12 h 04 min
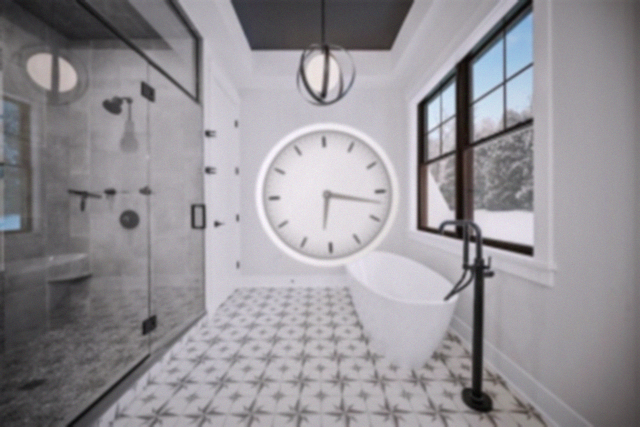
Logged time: 6 h 17 min
